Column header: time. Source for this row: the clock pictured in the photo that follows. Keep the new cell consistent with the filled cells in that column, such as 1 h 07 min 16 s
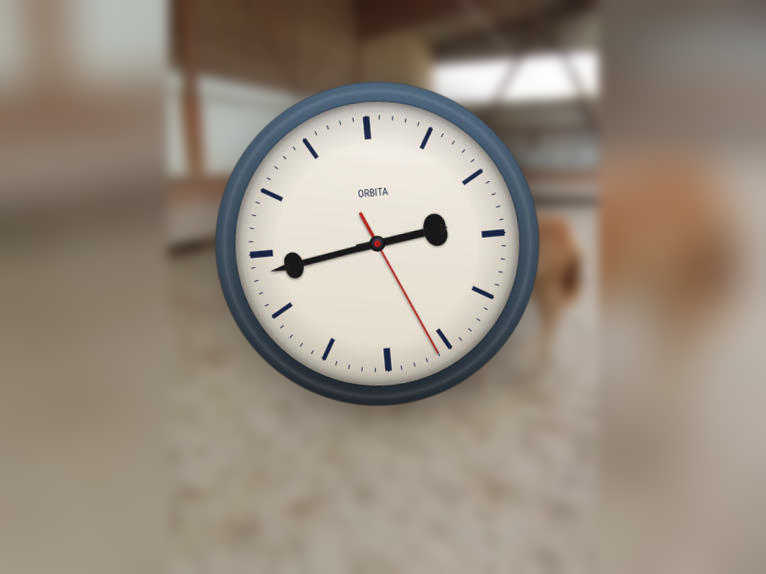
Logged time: 2 h 43 min 26 s
